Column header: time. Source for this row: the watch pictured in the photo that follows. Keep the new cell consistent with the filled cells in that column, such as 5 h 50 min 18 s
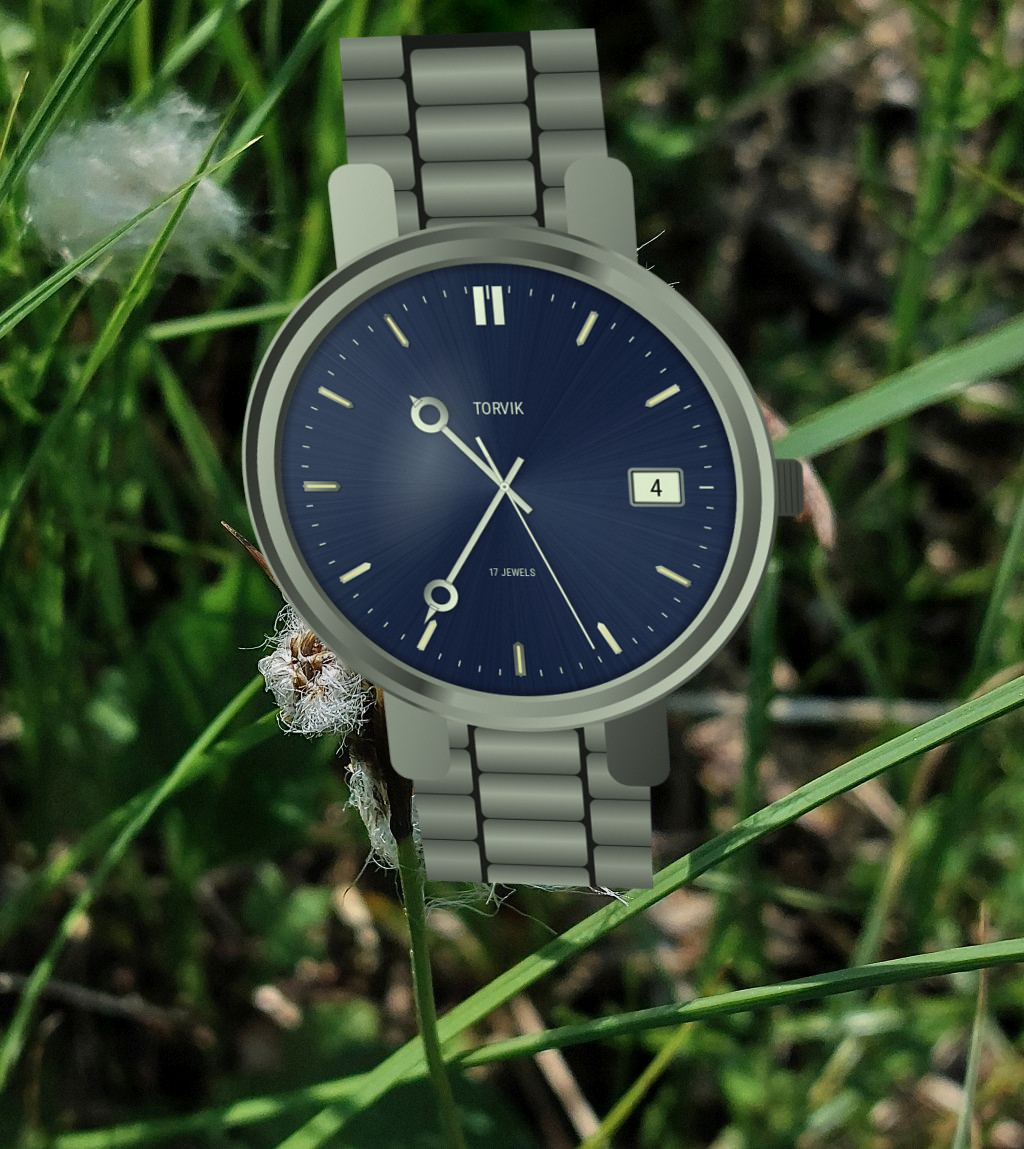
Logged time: 10 h 35 min 26 s
